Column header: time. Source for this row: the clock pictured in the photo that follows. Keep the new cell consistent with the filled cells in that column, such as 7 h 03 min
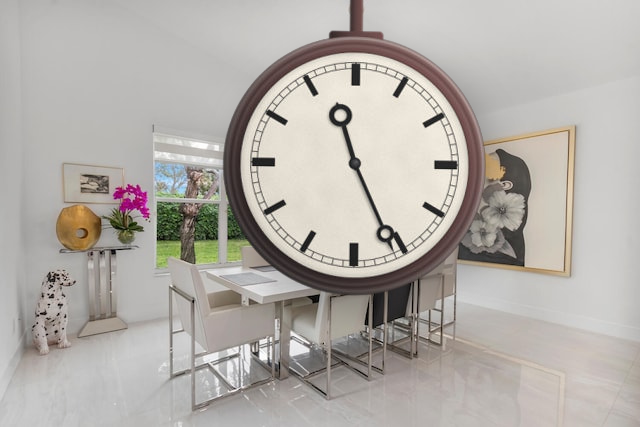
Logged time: 11 h 26 min
